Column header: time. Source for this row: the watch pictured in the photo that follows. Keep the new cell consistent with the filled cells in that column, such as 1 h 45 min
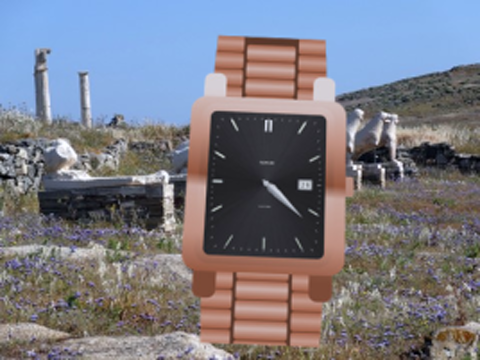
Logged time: 4 h 22 min
